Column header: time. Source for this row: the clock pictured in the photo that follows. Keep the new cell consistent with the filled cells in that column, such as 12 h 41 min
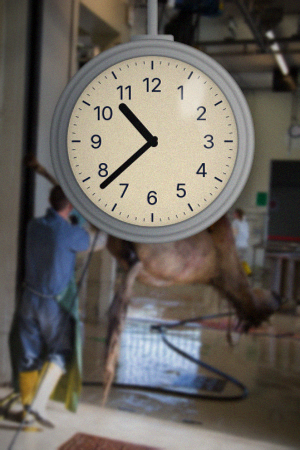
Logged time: 10 h 38 min
